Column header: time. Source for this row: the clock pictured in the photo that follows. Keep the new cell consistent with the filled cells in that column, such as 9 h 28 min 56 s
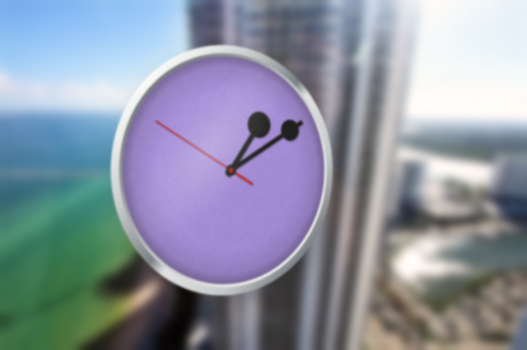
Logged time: 1 h 09 min 50 s
